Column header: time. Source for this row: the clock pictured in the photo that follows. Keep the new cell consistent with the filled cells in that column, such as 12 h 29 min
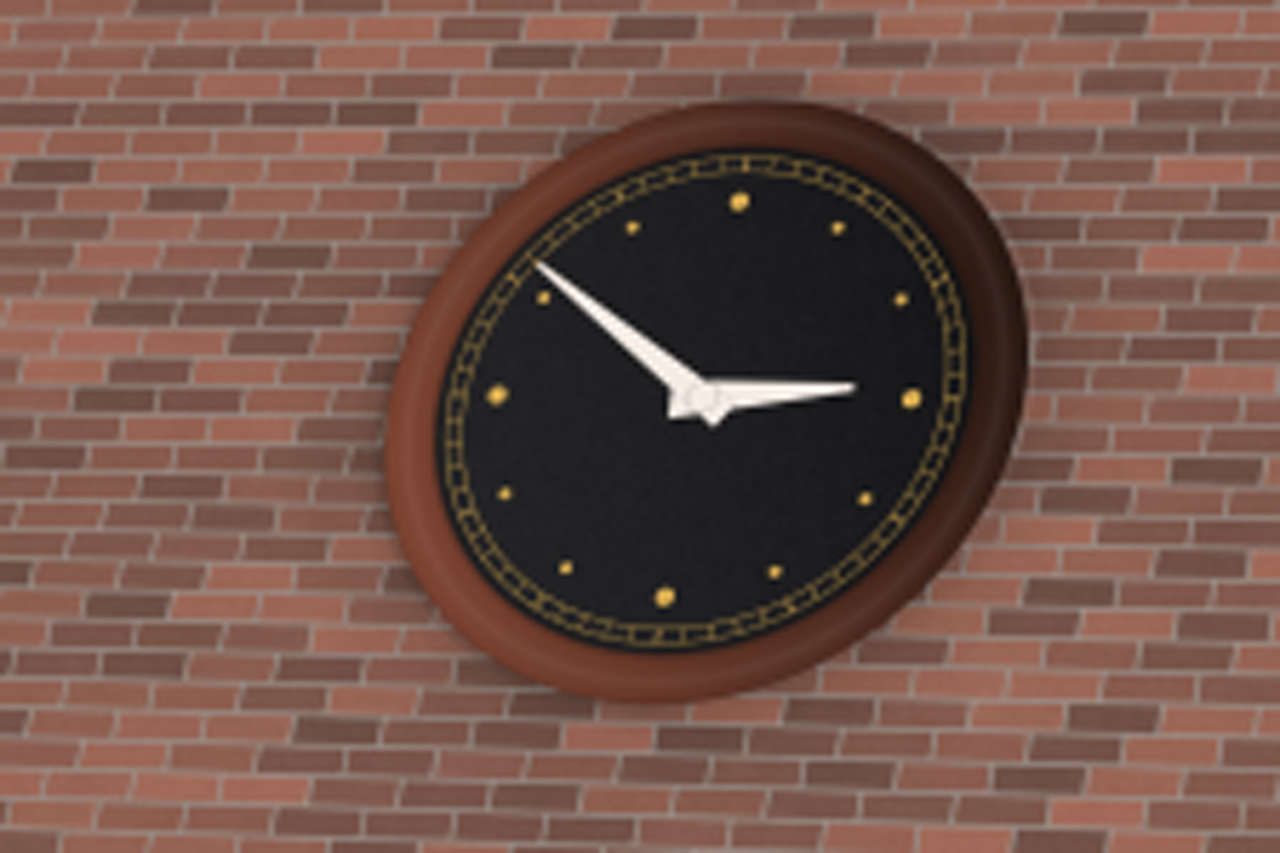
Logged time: 2 h 51 min
